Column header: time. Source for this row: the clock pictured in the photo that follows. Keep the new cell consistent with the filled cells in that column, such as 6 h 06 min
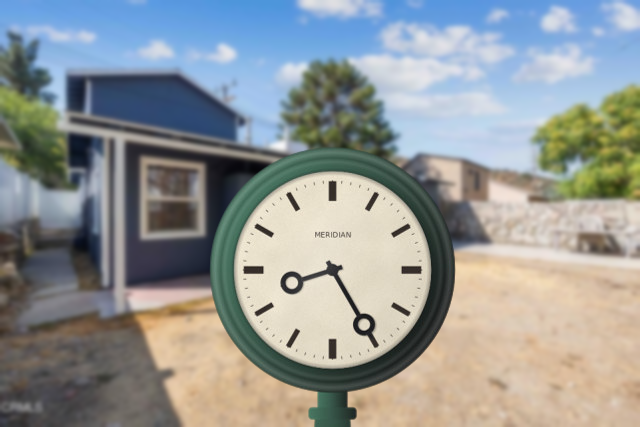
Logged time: 8 h 25 min
